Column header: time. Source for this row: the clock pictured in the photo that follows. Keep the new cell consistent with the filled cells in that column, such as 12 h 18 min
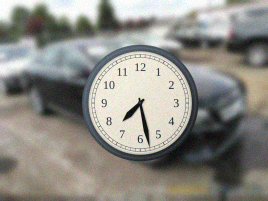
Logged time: 7 h 28 min
